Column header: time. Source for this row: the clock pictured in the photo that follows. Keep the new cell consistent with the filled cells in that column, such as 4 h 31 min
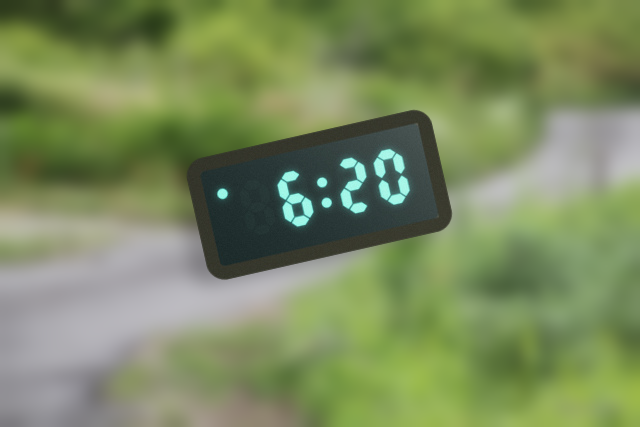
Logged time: 6 h 20 min
